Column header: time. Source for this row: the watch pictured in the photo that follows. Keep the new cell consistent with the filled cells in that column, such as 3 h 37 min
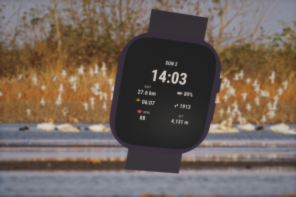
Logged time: 14 h 03 min
